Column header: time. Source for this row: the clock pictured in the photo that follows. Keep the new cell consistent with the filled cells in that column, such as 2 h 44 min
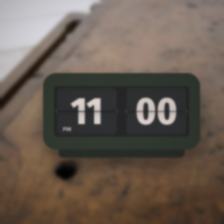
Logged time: 11 h 00 min
